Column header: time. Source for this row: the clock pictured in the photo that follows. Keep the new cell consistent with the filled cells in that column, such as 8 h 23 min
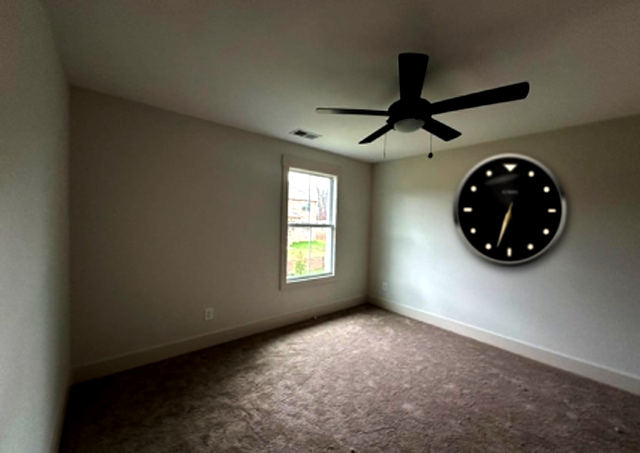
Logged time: 6 h 33 min
